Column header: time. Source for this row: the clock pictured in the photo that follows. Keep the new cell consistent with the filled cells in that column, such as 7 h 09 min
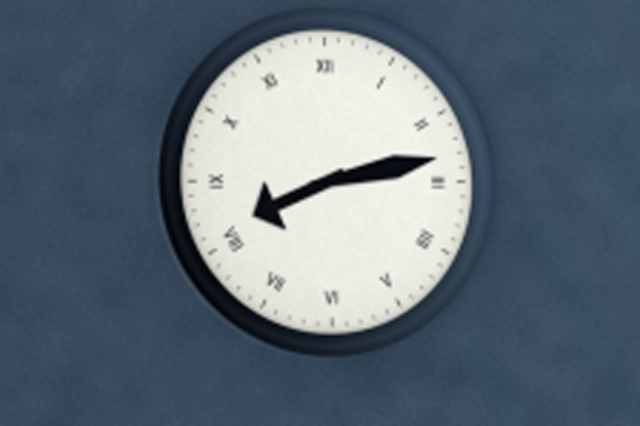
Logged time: 8 h 13 min
